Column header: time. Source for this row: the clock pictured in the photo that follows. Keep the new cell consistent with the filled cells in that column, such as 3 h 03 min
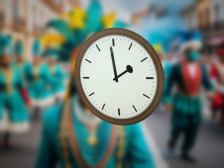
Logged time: 1 h 59 min
